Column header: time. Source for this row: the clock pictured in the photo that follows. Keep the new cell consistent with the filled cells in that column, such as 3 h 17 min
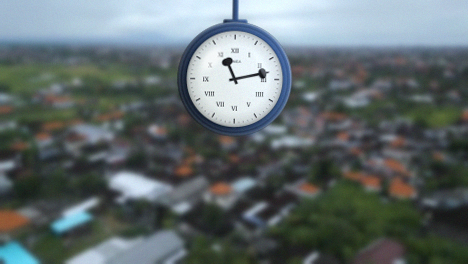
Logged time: 11 h 13 min
